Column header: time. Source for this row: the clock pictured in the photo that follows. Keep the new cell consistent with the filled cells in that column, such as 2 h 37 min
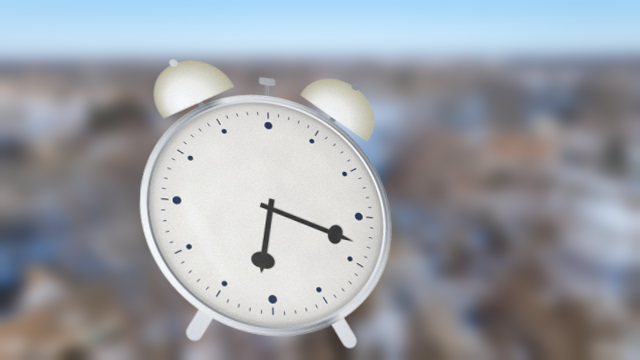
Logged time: 6 h 18 min
